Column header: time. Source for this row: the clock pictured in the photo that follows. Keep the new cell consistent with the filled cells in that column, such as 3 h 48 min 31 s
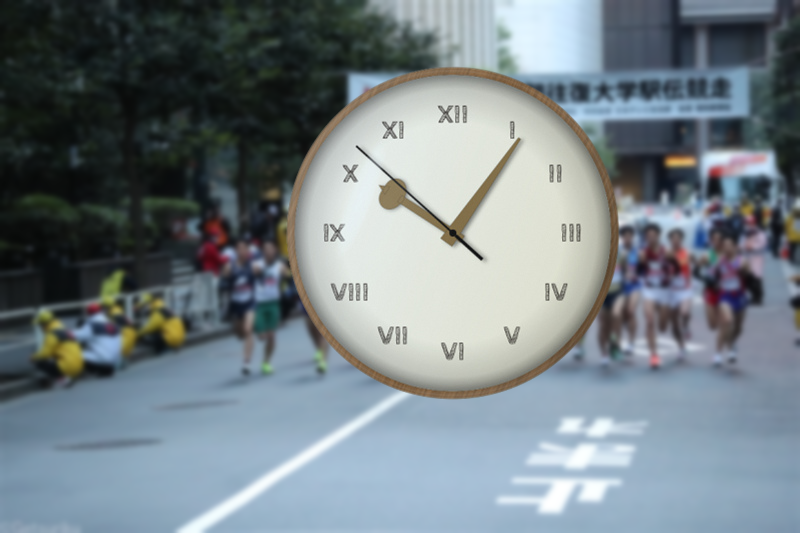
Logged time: 10 h 05 min 52 s
